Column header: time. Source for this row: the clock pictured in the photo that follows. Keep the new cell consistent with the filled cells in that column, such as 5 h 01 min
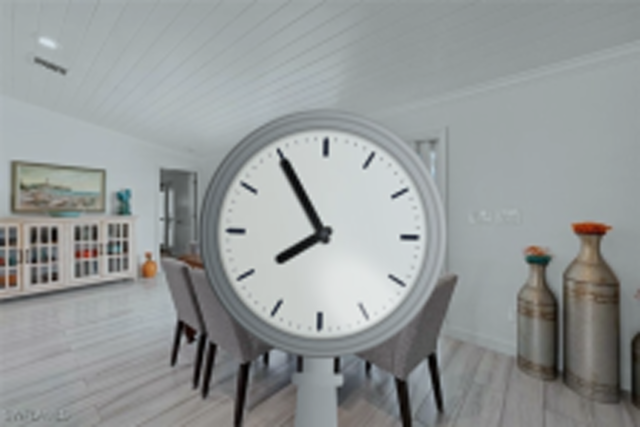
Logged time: 7 h 55 min
